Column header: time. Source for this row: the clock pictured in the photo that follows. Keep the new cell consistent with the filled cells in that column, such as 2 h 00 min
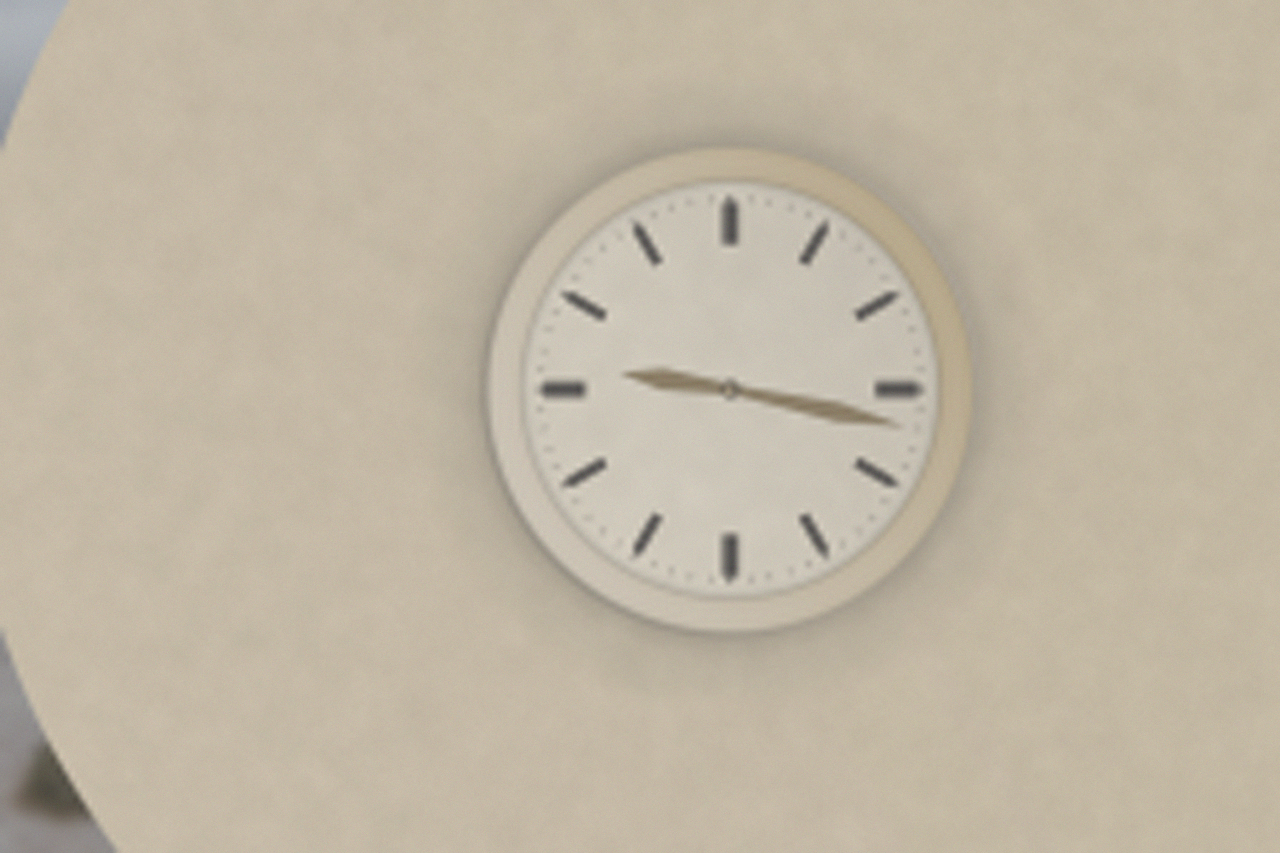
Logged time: 9 h 17 min
